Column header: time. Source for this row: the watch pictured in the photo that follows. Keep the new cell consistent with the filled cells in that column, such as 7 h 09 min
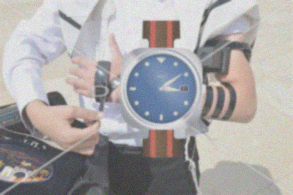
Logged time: 3 h 09 min
